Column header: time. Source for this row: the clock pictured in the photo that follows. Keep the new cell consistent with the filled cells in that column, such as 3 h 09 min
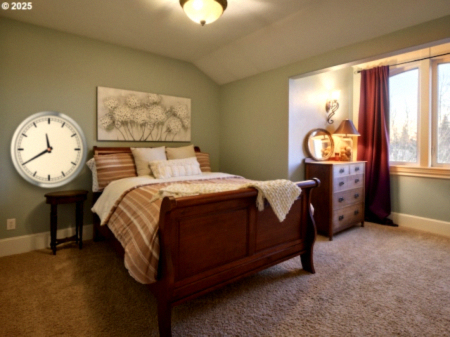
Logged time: 11 h 40 min
